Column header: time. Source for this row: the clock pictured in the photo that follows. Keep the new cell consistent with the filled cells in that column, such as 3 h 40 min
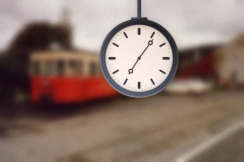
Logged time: 7 h 06 min
